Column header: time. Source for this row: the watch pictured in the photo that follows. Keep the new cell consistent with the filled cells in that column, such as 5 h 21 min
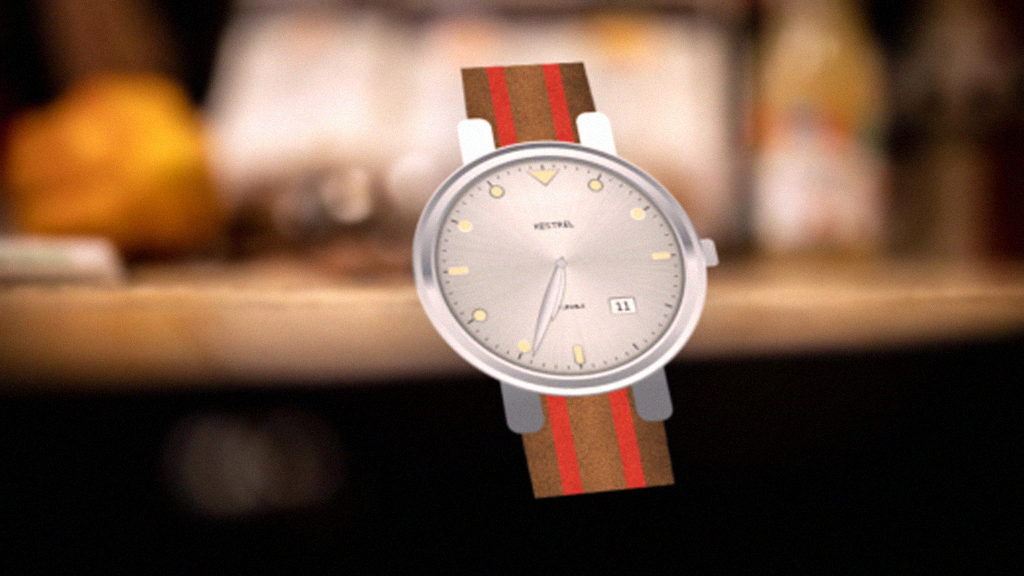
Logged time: 6 h 34 min
